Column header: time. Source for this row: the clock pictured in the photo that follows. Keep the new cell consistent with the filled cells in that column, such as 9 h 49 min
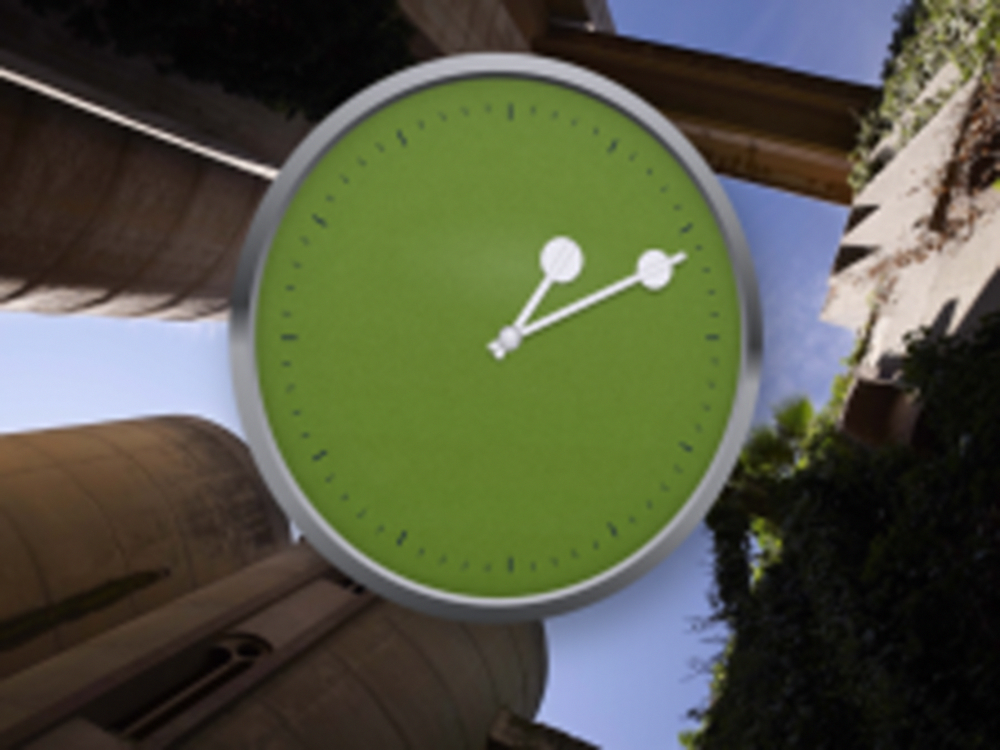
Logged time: 1 h 11 min
